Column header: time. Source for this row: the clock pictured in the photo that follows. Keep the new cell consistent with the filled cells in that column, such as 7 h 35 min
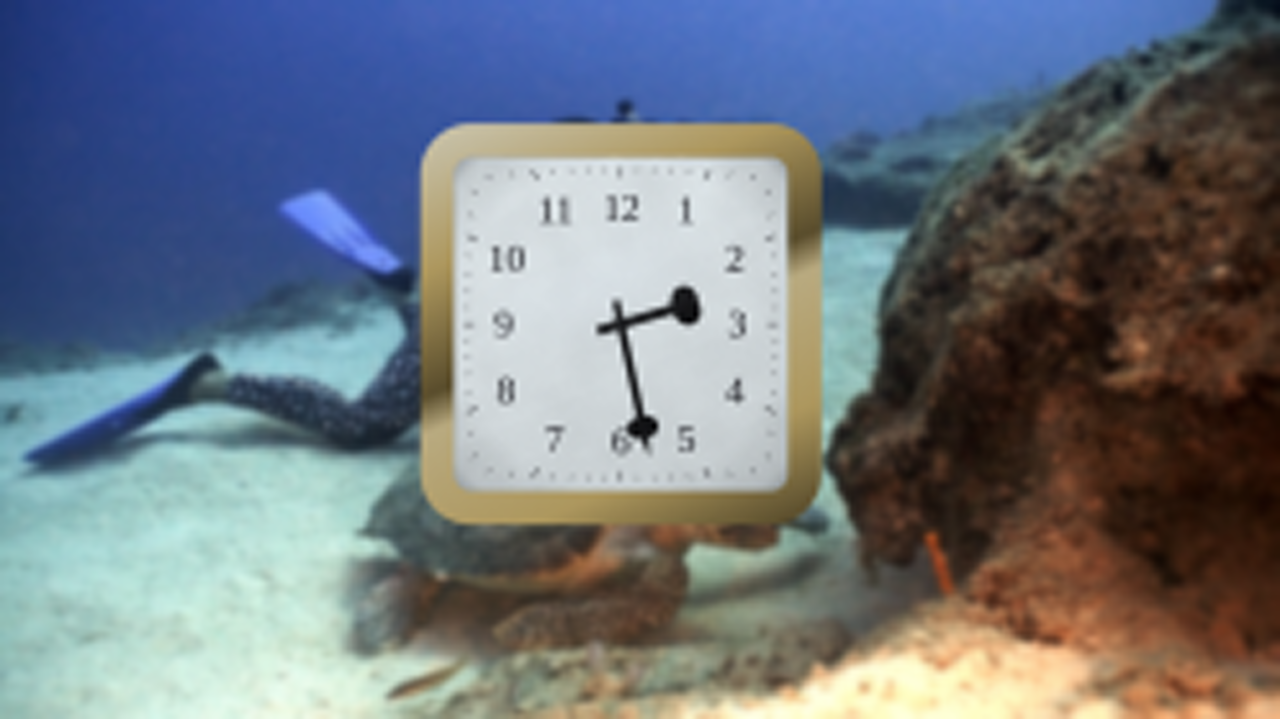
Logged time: 2 h 28 min
